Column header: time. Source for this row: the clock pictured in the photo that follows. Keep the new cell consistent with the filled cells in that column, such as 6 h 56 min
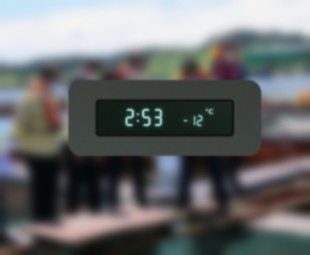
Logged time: 2 h 53 min
